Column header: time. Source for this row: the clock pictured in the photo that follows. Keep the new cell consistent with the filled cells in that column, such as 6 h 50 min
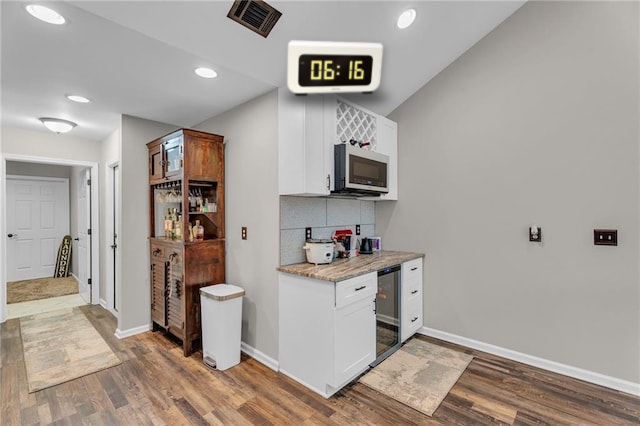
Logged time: 6 h 16 min
